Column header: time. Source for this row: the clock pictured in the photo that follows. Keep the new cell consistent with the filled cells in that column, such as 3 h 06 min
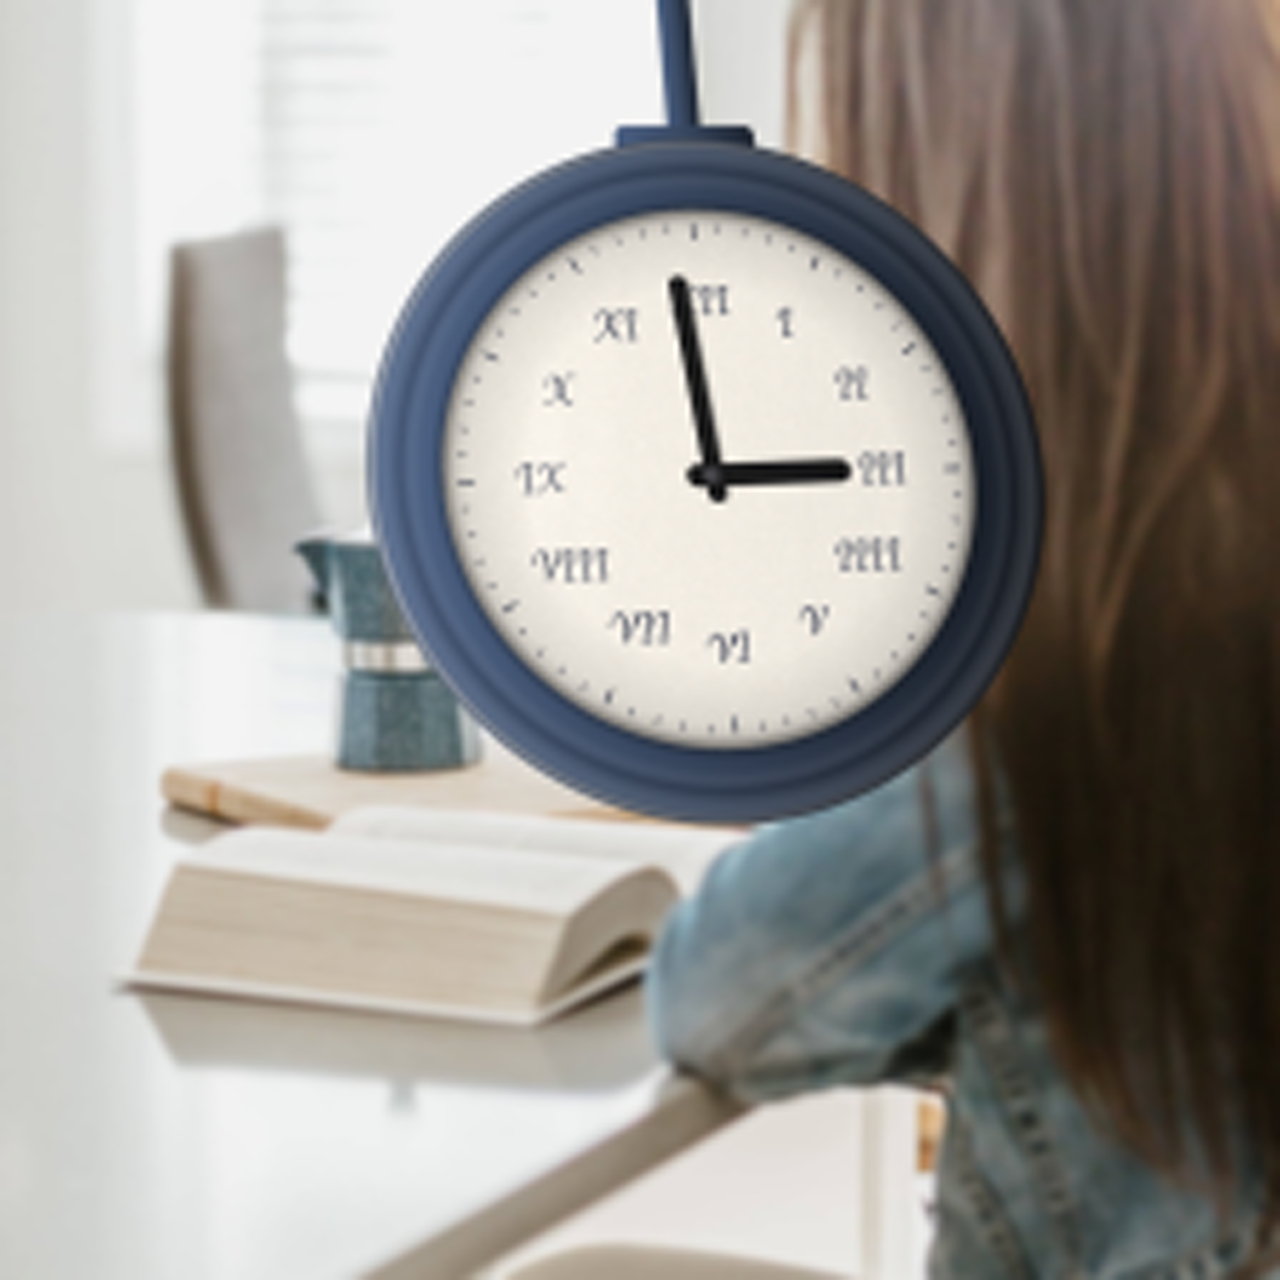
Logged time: 2 h 59 min
